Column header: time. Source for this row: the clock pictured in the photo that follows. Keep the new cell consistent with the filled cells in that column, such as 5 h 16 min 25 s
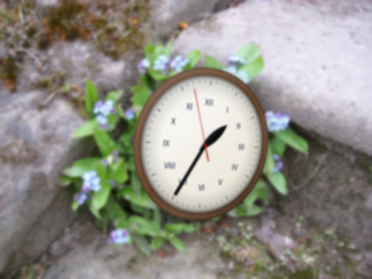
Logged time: 1 h 34 min 57 s
